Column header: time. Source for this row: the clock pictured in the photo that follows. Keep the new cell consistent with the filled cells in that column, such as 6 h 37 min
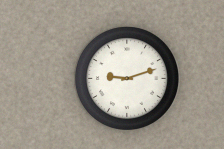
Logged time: 9 h 12 min
